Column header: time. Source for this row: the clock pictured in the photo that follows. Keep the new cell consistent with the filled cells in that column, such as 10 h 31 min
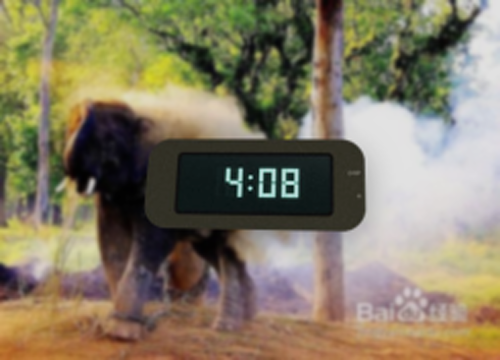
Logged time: 4 h 08 min
